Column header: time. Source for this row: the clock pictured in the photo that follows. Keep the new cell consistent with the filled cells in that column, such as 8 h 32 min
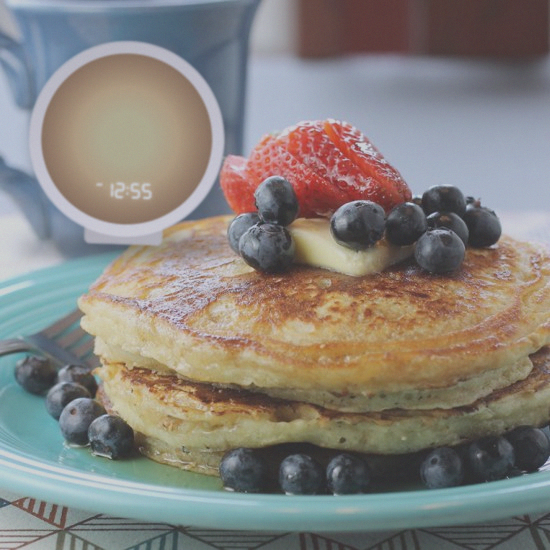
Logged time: 12 h 55 min
